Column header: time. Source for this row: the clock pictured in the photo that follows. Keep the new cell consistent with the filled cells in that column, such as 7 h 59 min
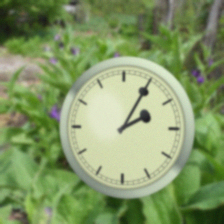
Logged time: 2 h 05 min
